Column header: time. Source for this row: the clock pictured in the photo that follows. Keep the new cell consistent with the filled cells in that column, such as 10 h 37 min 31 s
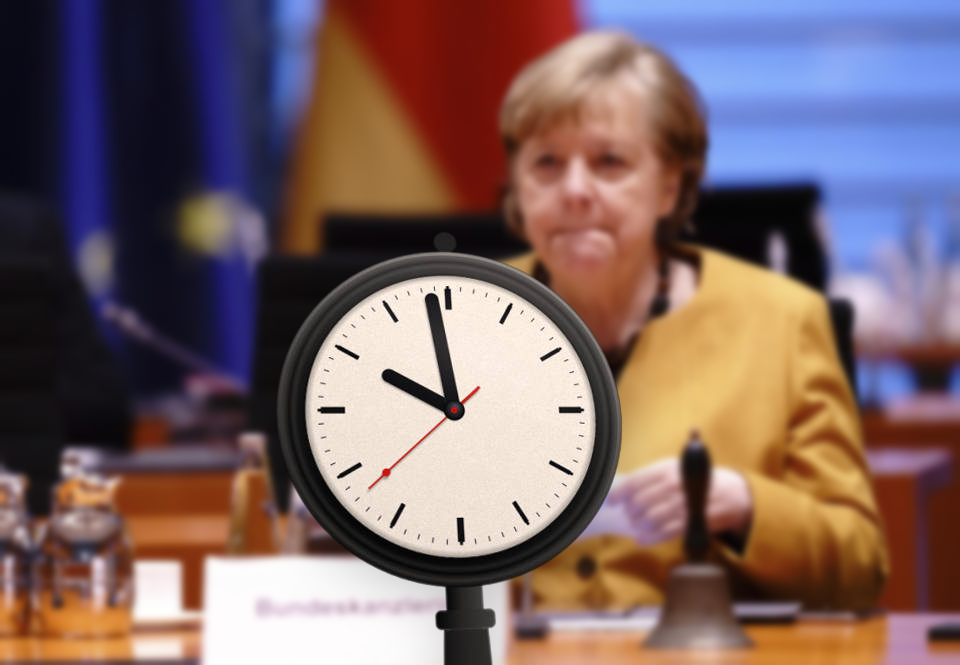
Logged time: 9 h 58 min 38 s
